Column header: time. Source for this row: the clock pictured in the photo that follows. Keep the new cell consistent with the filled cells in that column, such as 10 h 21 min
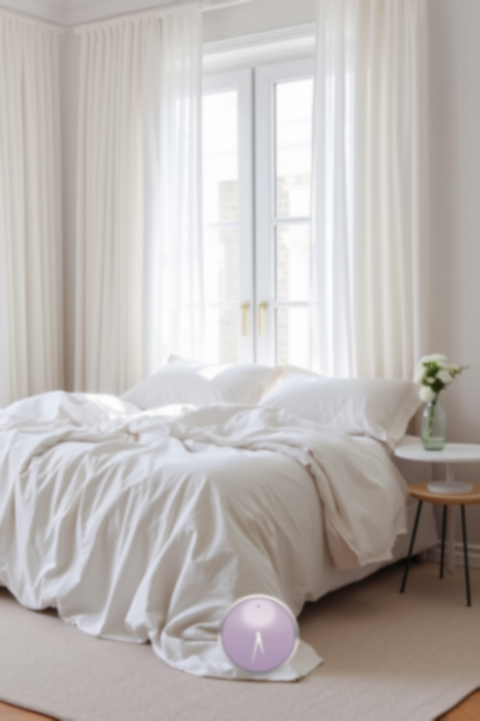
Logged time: 5 h 32 min
